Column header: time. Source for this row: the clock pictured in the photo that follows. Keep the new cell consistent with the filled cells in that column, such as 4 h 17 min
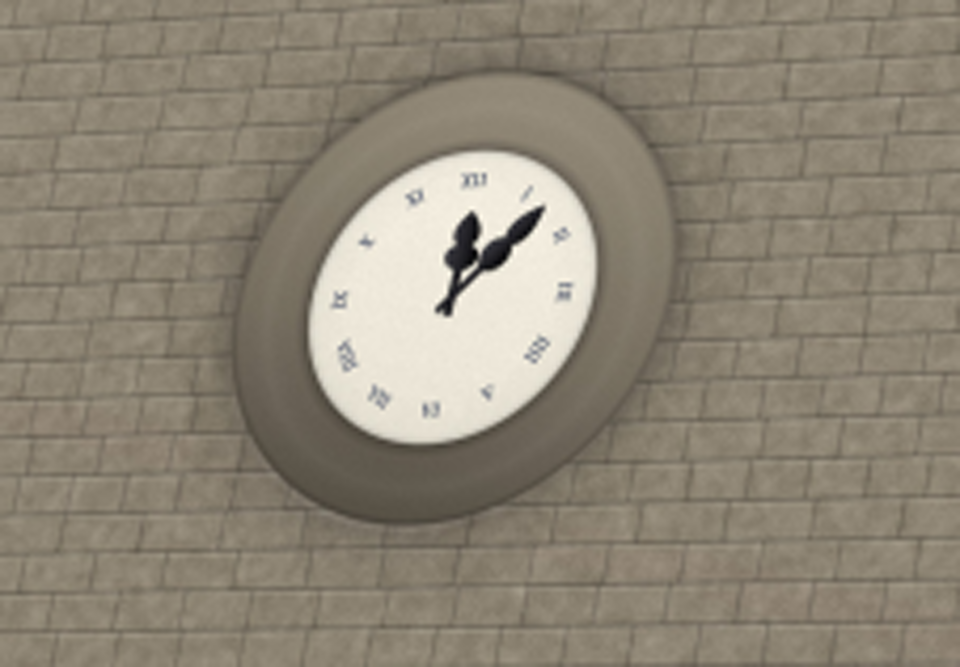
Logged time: 12 h 07 min
